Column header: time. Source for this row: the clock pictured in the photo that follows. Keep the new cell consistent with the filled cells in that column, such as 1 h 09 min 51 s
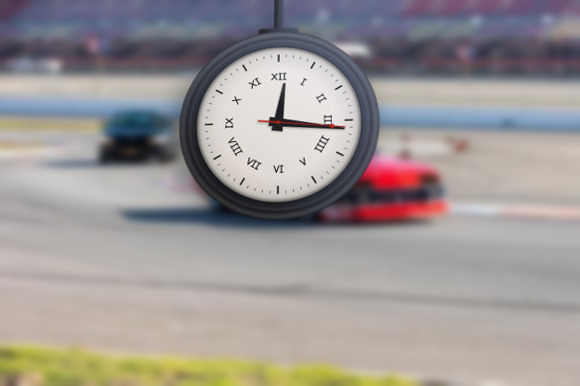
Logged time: 12 h 16 min 16 s
